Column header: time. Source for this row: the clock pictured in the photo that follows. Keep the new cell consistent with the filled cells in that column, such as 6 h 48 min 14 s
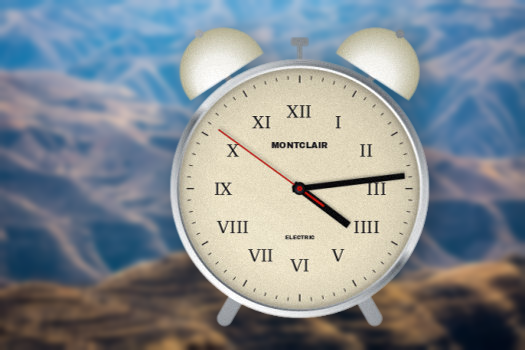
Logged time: 4 h 13 min 51 s
